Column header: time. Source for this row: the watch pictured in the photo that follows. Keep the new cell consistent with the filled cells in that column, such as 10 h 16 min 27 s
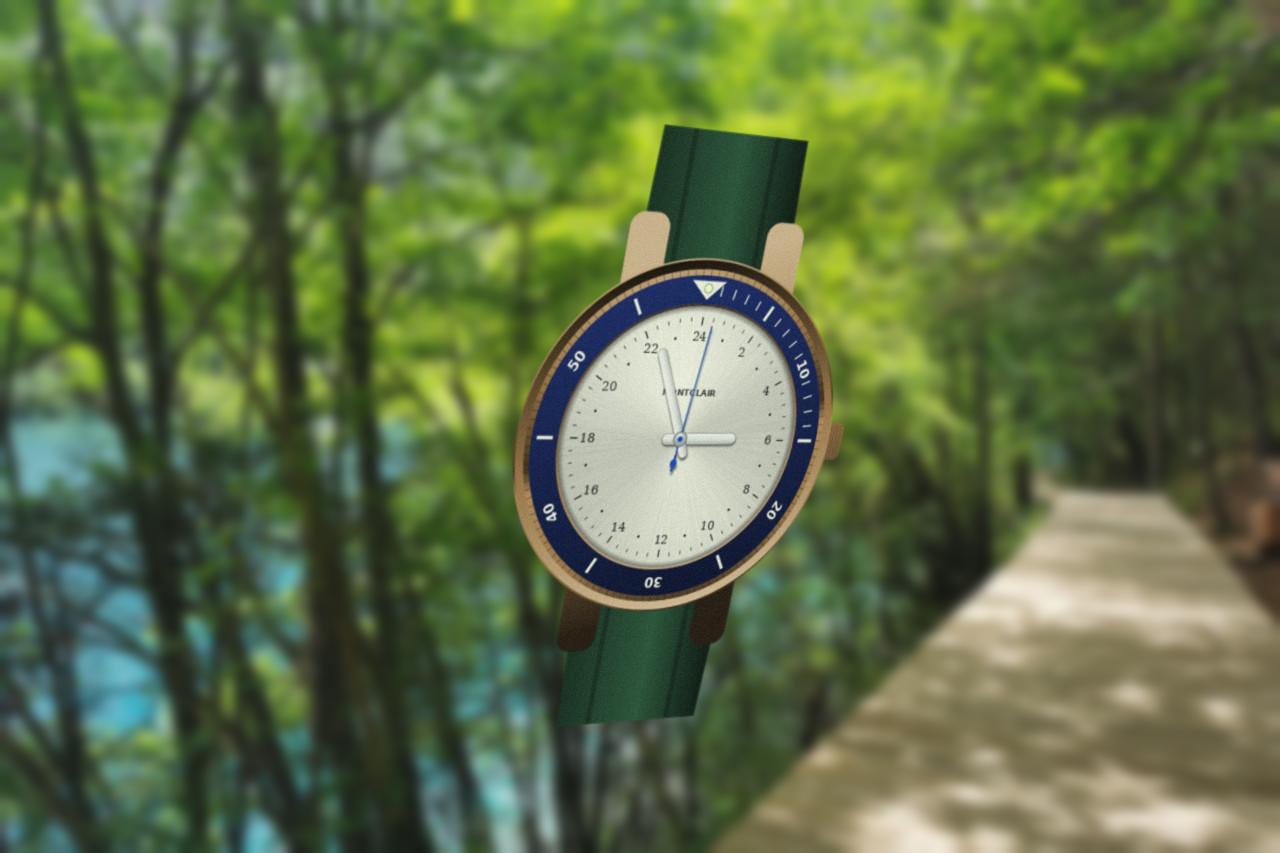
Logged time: 5 h 56 min 01 s
